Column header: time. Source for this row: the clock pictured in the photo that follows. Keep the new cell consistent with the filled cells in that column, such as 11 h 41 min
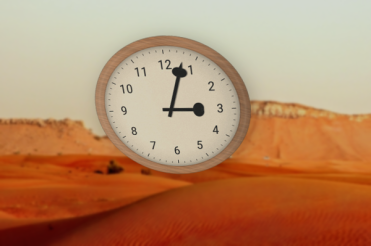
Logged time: 3 h 03 min
